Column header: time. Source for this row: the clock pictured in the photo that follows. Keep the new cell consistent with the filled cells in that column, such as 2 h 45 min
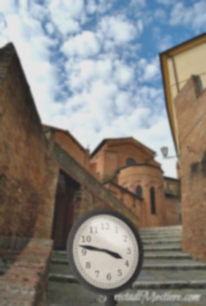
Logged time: 3 h 47 min
